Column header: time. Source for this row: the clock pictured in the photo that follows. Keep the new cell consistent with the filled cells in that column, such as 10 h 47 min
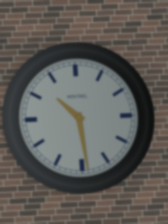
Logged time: 10 h 29 min
